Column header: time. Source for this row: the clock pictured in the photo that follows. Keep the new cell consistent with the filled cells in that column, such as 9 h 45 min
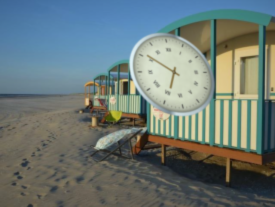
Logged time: 6 h 51 min
